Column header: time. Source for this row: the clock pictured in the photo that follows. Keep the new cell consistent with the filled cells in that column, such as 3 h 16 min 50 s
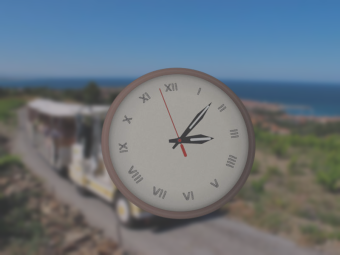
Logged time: 3 h 07 min 58 s
